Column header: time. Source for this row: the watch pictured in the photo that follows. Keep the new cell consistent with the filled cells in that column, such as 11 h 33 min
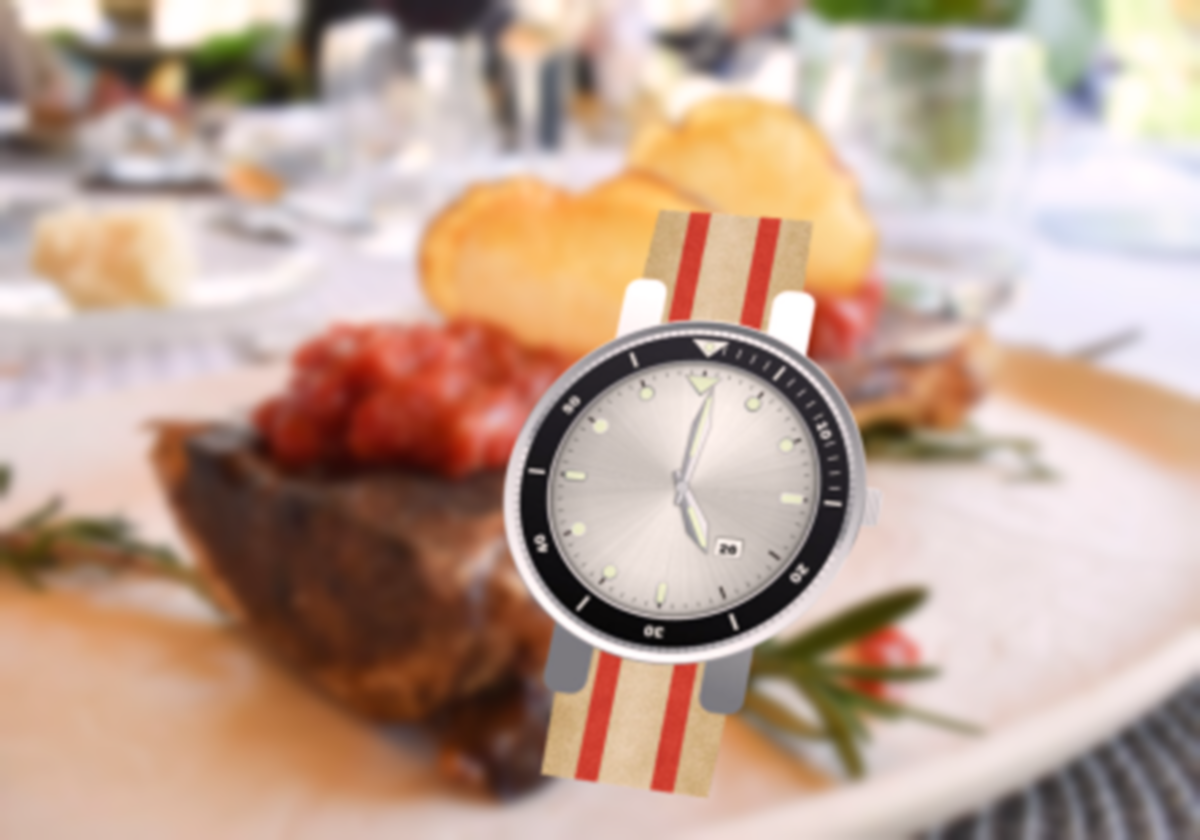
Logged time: 5 h 01 min
